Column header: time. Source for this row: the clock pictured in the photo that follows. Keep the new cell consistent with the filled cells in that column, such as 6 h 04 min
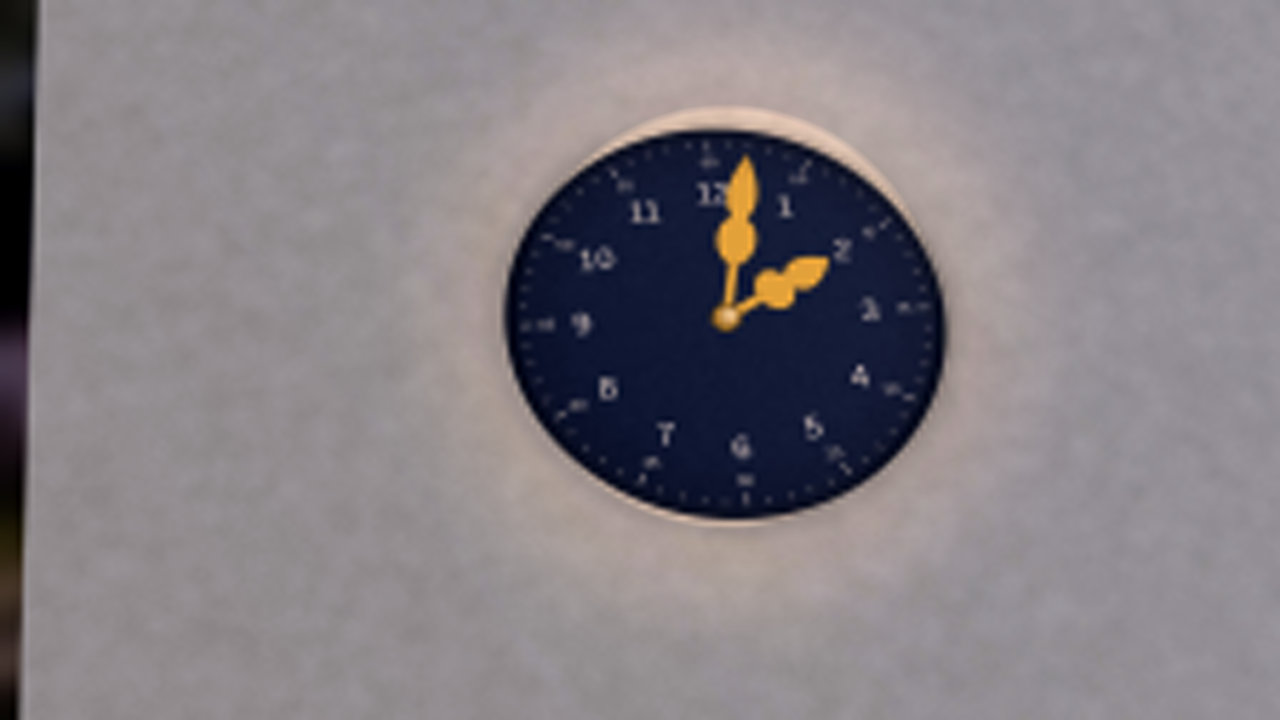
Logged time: 2 h 02 min
